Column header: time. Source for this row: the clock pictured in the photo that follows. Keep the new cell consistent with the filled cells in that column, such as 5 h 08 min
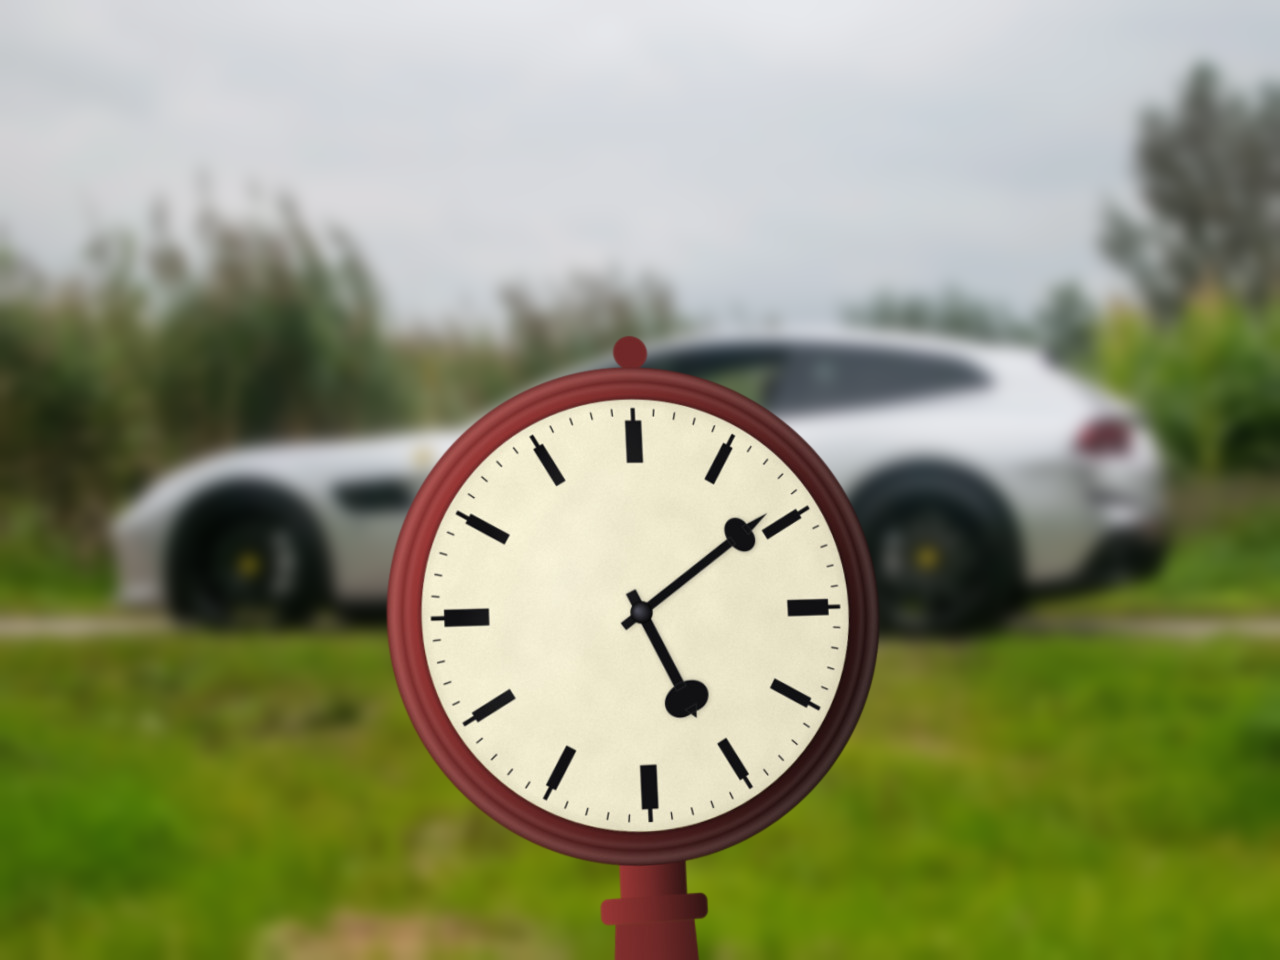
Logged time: 5 h 09 min
